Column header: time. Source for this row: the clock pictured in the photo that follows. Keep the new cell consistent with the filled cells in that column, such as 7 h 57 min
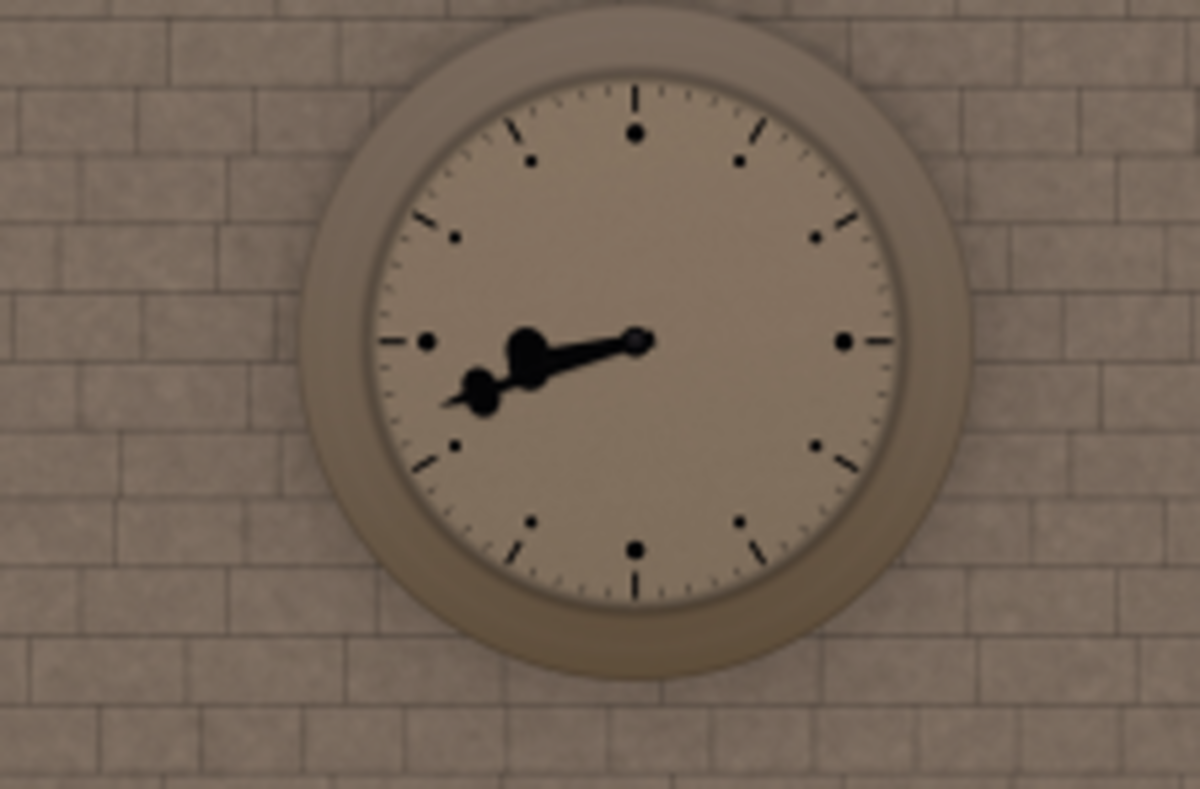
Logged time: 8 h 42 min
